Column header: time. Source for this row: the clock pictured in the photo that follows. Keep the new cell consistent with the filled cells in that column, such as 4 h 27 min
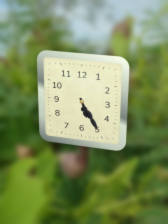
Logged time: 5 h 25 min
